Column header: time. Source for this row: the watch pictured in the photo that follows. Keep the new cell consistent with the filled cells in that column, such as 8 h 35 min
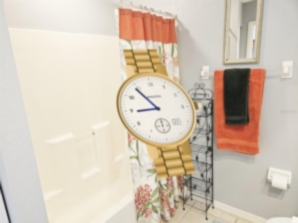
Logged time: 8 h 54 min
